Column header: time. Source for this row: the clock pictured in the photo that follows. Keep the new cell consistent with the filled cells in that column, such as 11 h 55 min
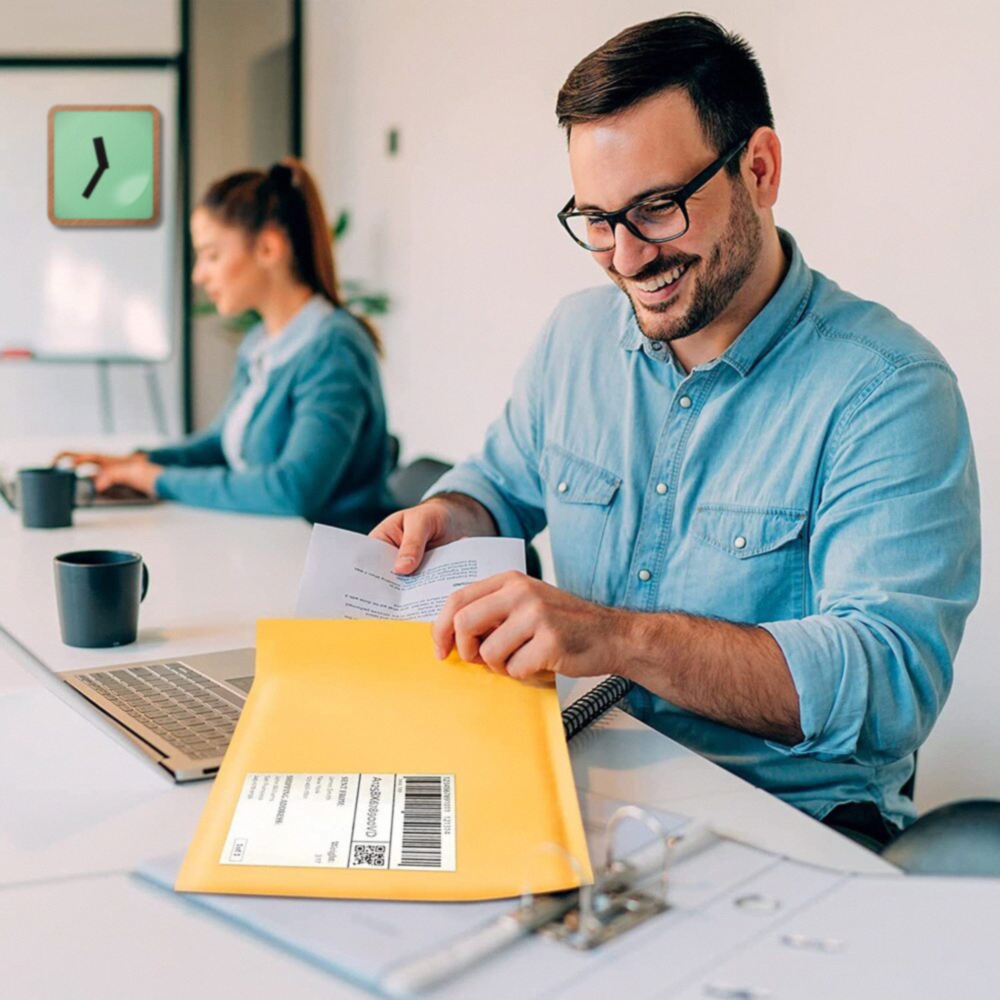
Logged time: 11 h 35 min
